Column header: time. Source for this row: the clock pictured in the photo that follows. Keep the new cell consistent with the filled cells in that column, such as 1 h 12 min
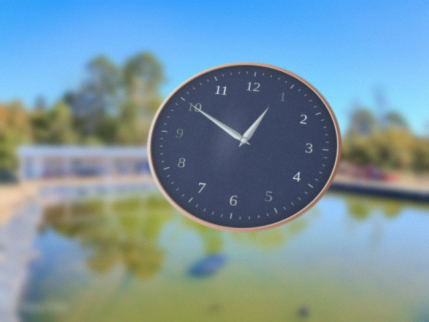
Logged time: 12 h 50 min
